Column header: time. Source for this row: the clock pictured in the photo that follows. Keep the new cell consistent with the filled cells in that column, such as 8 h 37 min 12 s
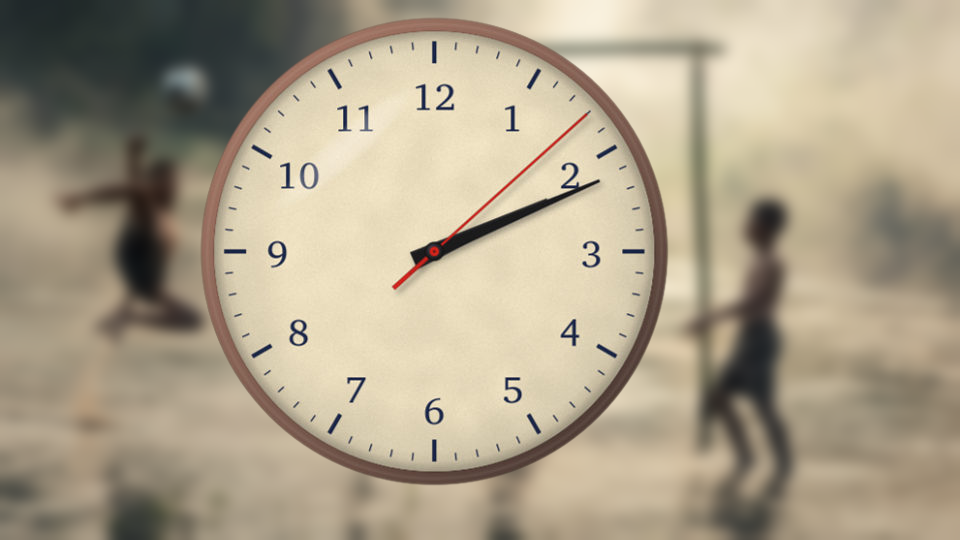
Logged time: 2 h 11 min 08 s
